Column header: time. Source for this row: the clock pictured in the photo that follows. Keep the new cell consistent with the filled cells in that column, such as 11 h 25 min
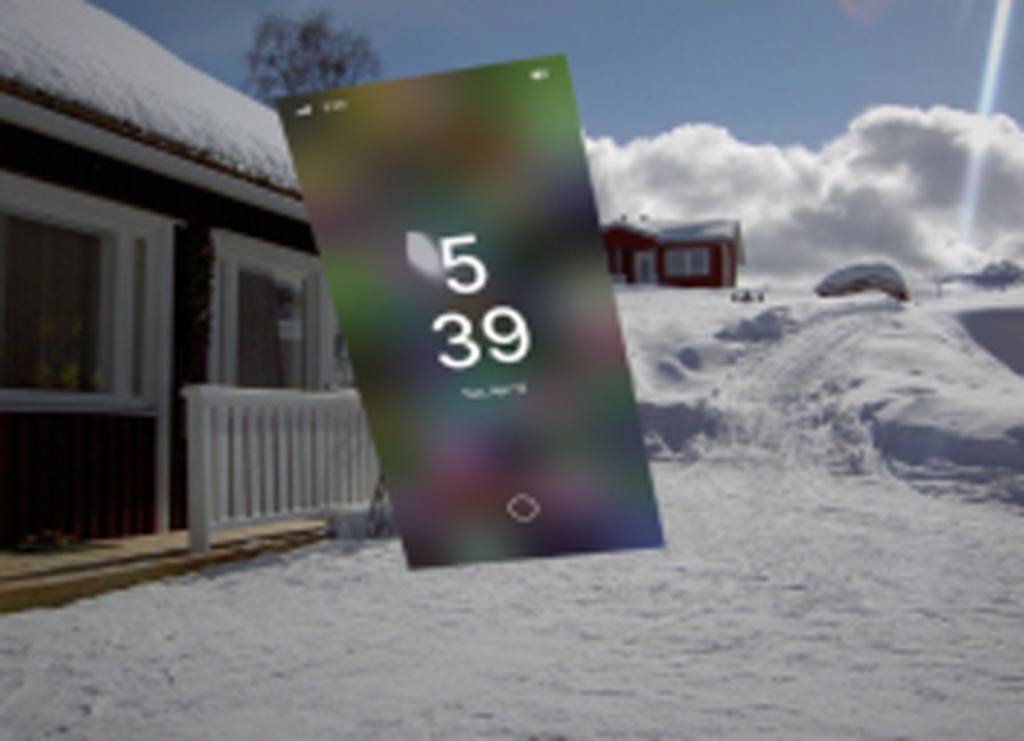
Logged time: 5 h 39 min
